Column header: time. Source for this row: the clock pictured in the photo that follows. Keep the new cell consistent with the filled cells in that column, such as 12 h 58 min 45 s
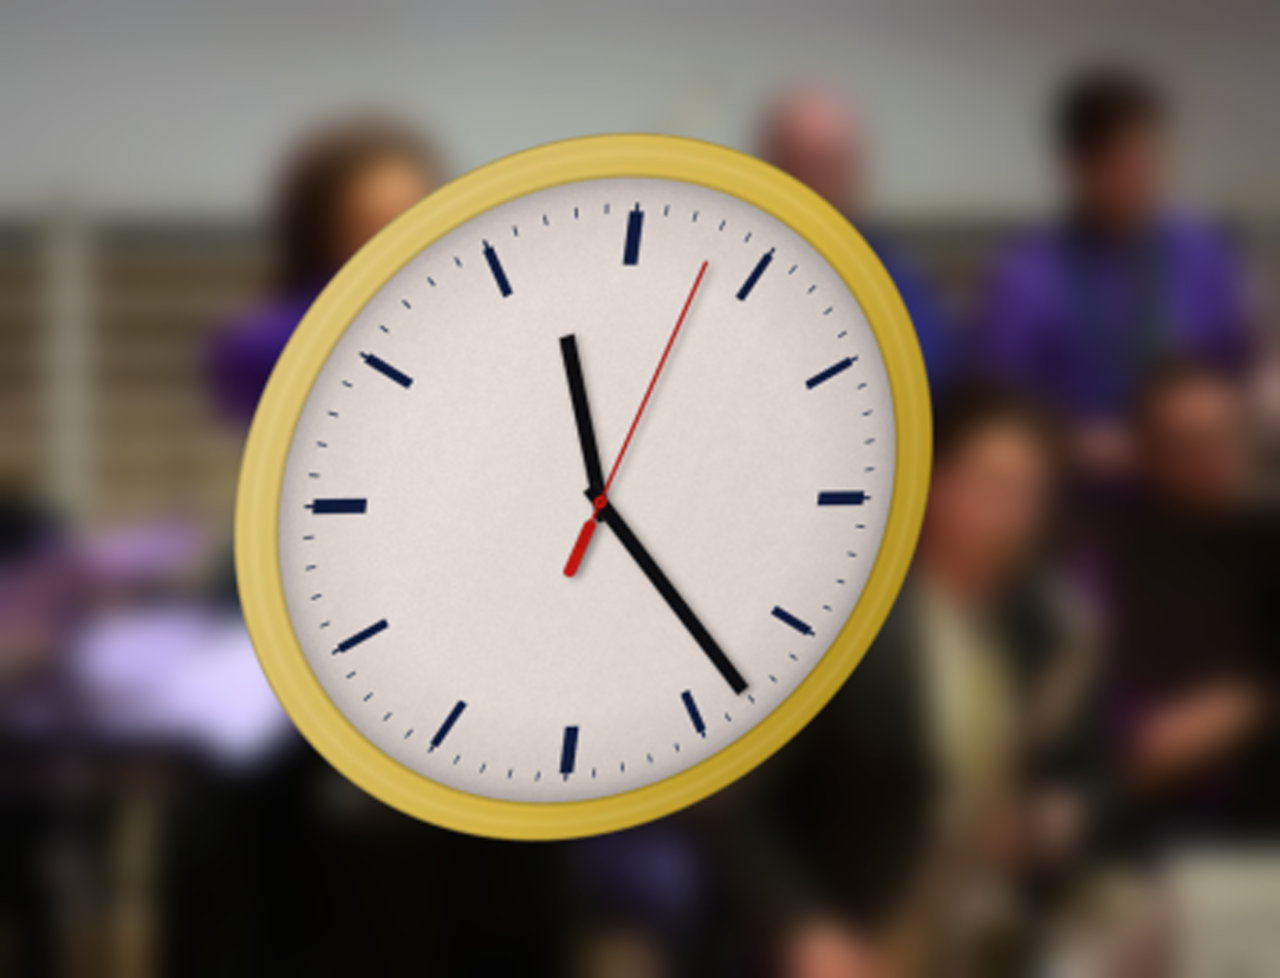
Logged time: 11 h 23 min 03 s
